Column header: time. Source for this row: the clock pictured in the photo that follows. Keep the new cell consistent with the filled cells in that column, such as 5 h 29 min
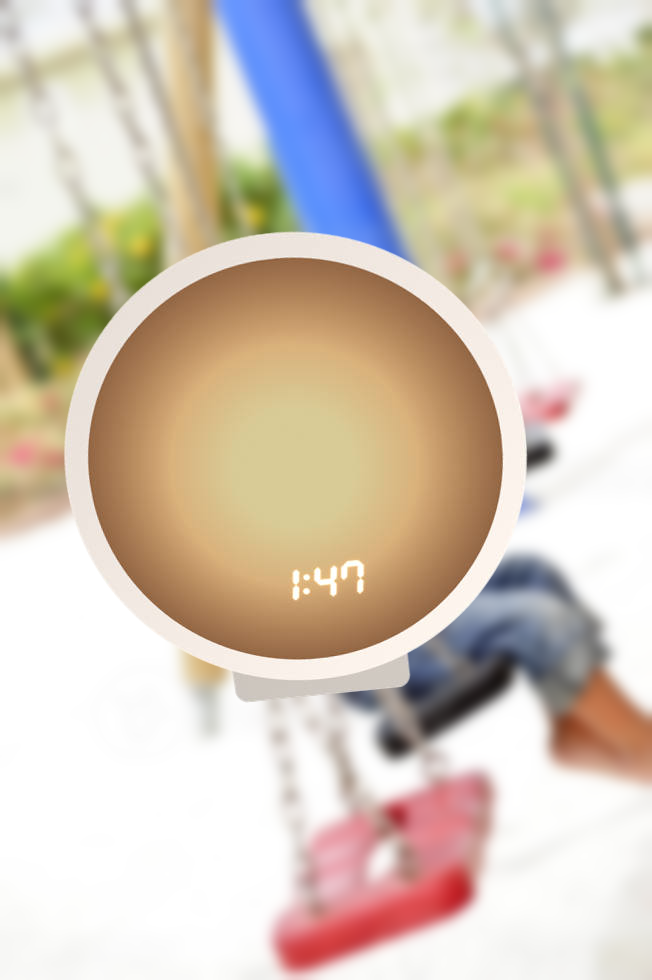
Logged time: 1 h 47 min
